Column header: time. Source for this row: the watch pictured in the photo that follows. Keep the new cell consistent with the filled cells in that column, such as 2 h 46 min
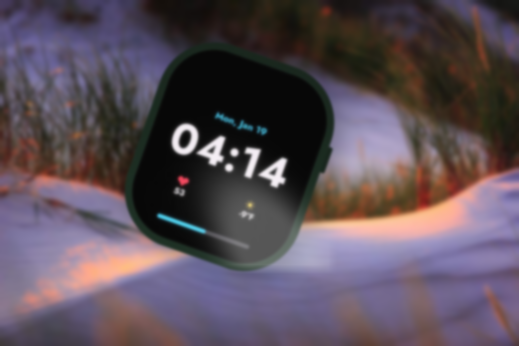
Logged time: 4 h 14 min
